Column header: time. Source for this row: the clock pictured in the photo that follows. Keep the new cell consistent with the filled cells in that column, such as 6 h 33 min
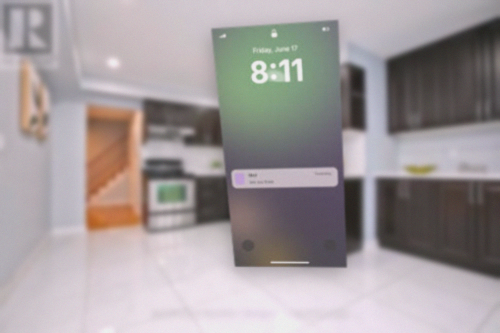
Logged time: 8 h 11 min
